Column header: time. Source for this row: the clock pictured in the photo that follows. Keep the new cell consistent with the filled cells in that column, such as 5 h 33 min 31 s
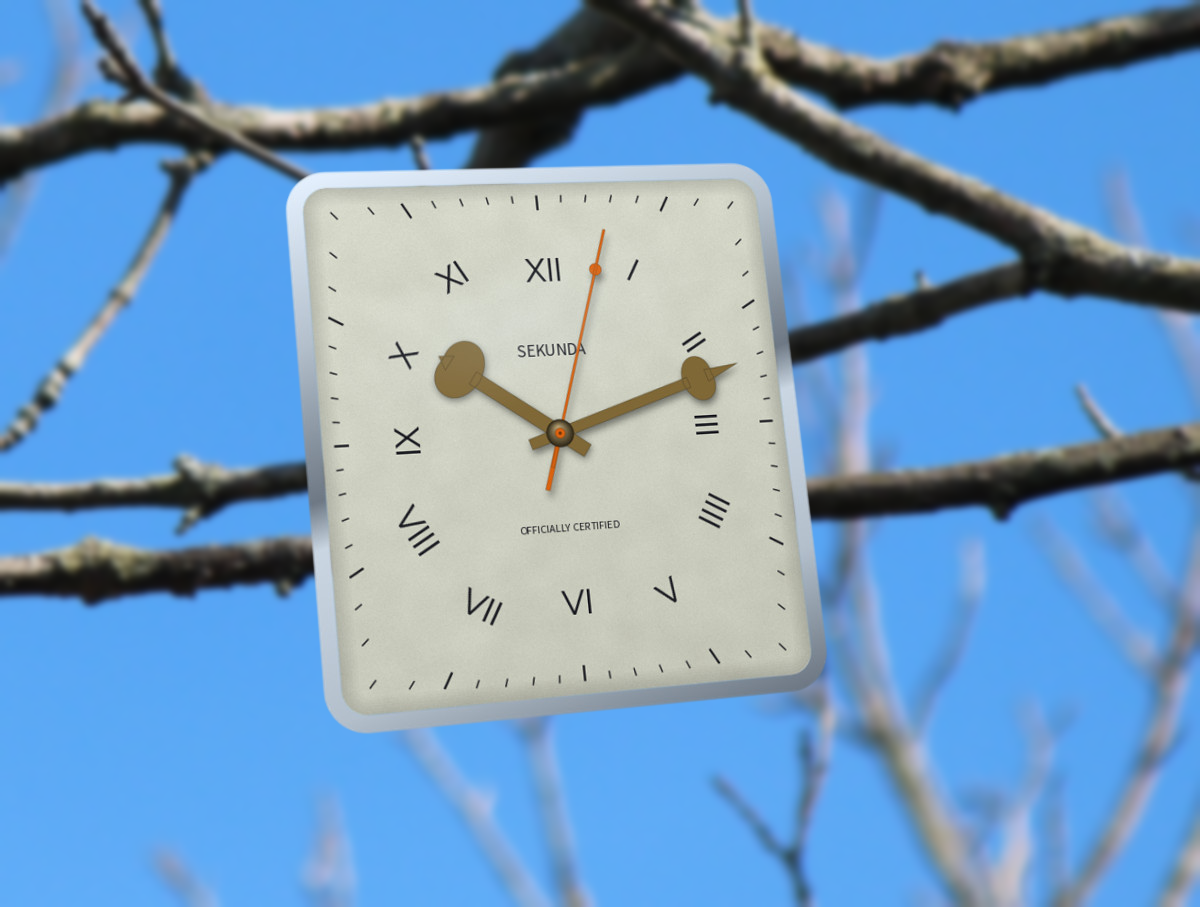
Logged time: 10 h 12 min 03 s
